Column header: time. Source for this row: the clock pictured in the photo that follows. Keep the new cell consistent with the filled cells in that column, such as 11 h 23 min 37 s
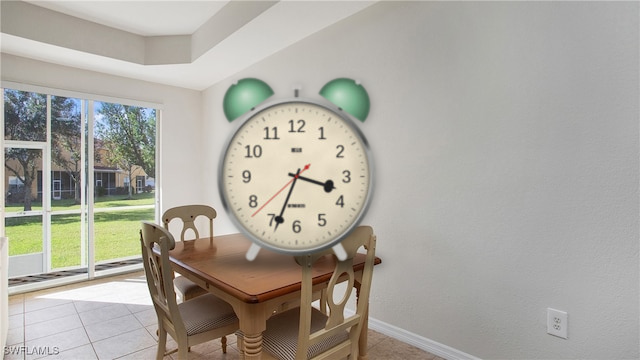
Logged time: 3 h 33 min 38 s
